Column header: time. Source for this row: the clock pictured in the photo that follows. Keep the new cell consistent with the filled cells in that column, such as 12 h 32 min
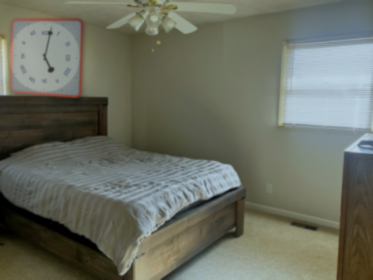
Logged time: 5 h 02 min
